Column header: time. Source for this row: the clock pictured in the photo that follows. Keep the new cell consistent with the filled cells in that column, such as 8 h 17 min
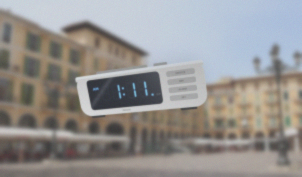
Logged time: 1 h 11 min
